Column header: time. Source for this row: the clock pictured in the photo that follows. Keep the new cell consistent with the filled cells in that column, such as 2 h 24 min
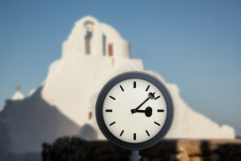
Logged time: 3 h 08 min
